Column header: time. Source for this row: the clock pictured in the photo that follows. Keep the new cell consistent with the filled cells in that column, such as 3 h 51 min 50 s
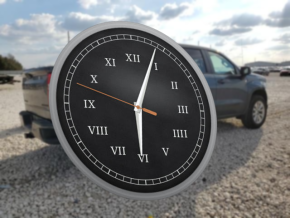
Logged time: 6 h 03 min 48 s
